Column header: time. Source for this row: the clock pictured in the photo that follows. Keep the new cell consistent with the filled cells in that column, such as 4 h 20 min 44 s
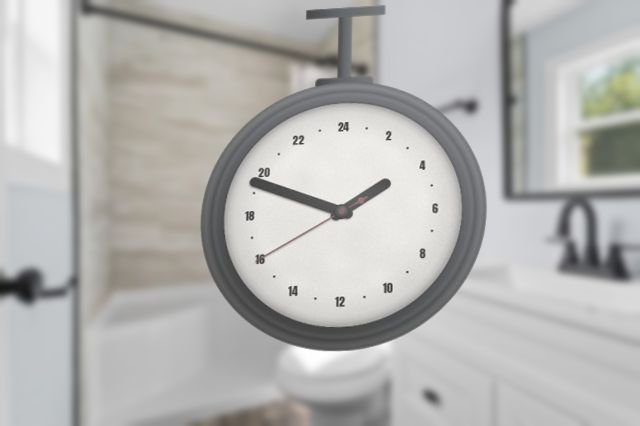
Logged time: 3 h 48 min 40 s
